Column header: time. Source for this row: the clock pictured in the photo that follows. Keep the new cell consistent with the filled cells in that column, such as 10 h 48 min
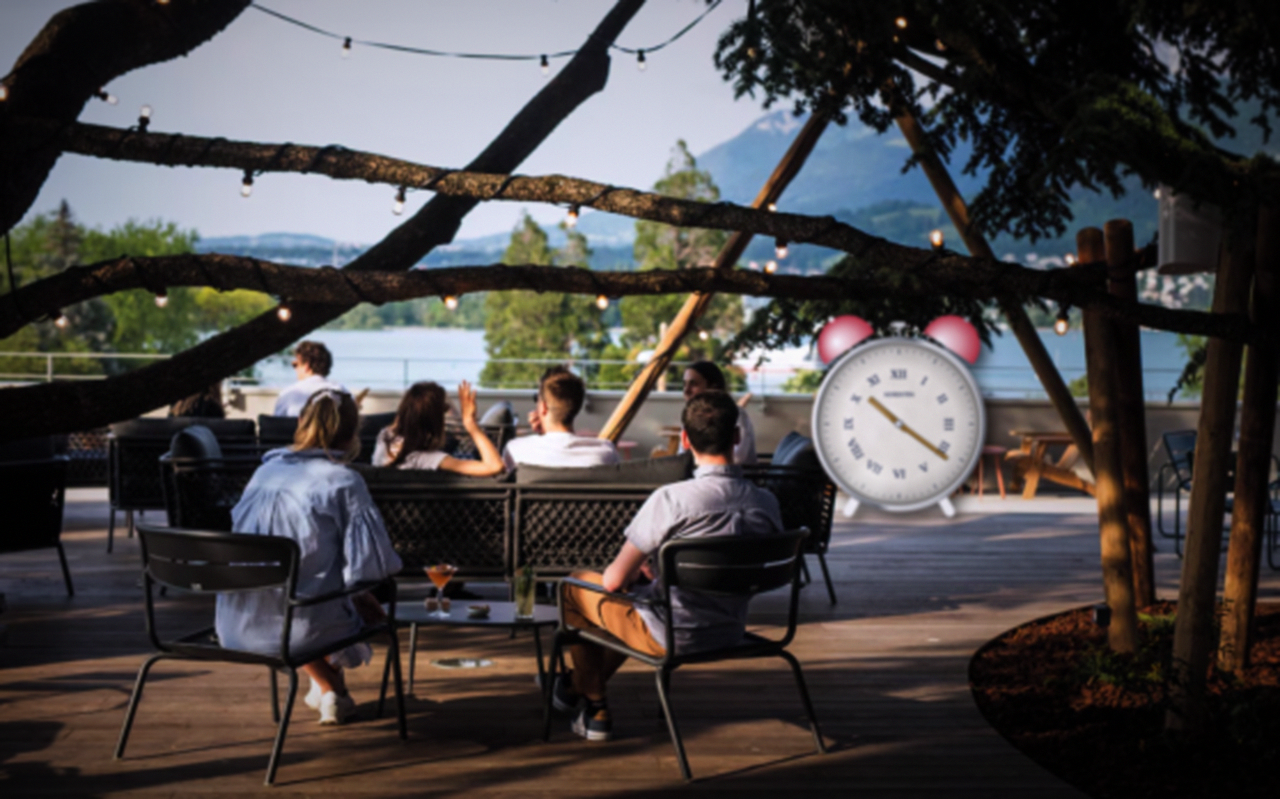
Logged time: 10 h 21 min
